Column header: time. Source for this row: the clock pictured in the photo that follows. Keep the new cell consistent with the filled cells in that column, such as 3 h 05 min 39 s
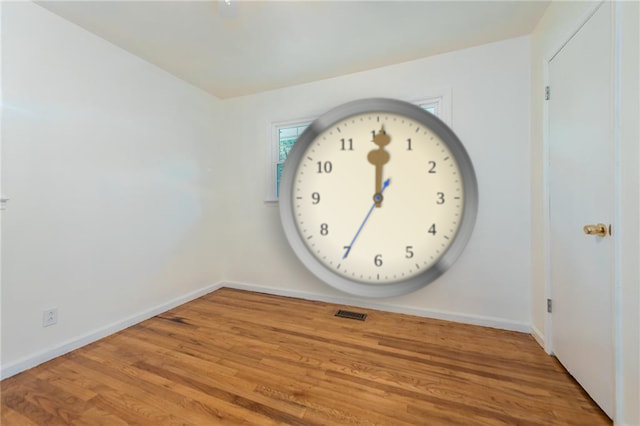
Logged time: 12 h 00 min 35 s
